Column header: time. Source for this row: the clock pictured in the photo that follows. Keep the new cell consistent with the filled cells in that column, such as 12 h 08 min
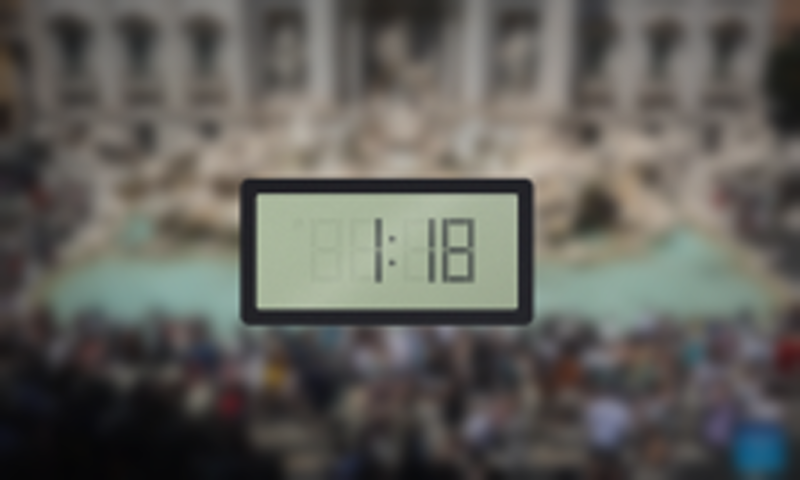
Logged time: 1 h 18 min
